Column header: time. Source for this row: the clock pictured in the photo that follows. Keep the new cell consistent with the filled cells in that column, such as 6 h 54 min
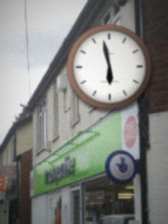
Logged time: 5 h 58 min
